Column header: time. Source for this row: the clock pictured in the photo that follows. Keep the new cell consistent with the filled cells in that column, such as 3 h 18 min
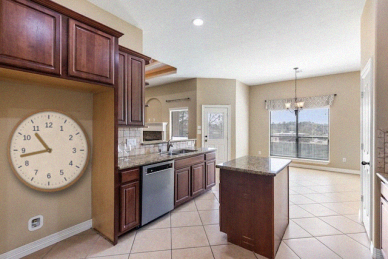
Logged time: 10 h 43 min
